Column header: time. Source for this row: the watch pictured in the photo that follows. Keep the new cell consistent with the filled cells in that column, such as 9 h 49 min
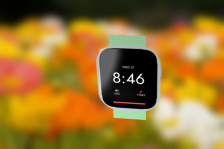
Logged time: 8 h 46 min
